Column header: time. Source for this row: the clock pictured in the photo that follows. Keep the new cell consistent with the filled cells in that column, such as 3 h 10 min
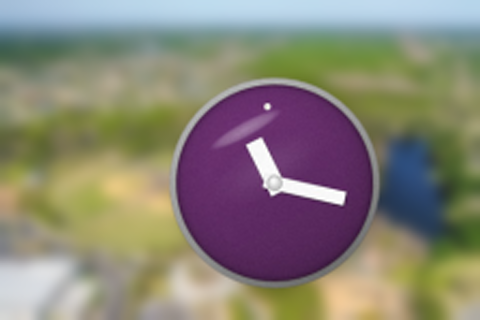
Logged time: 11 h 18 min
